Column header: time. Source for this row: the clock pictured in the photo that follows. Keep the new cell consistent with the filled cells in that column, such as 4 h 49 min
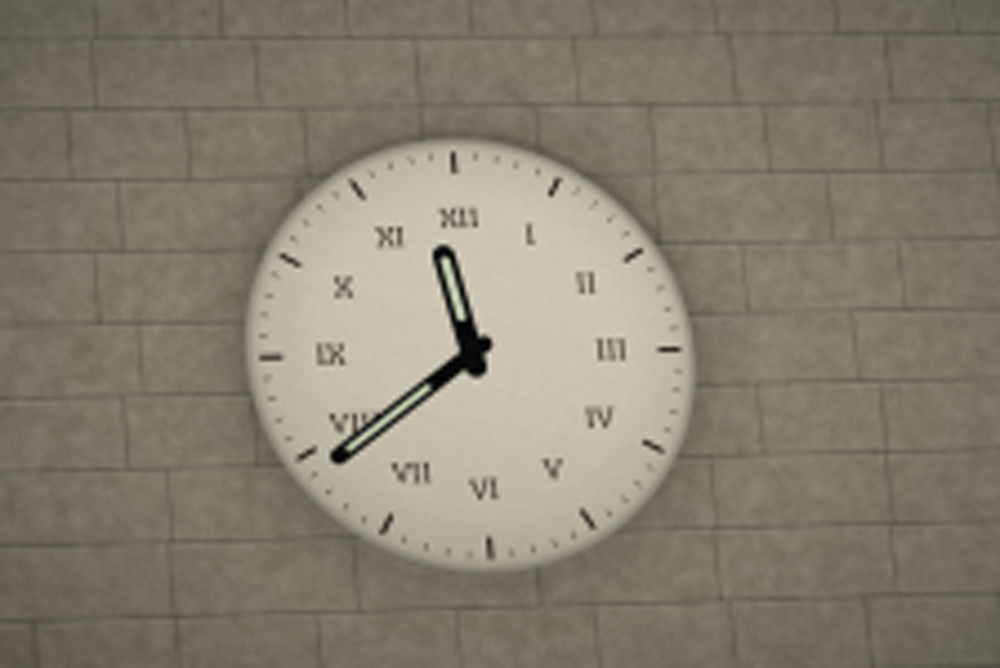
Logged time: 11 h 39 min
